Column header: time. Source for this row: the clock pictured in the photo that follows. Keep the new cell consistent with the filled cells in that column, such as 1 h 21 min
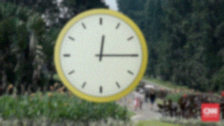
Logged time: 12 h 15 min
